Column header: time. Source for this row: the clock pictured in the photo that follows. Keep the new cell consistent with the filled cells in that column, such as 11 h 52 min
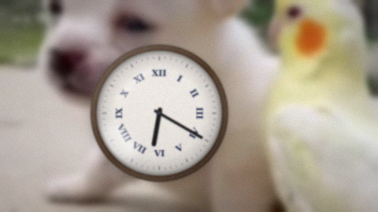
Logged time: 6 h 20 min
